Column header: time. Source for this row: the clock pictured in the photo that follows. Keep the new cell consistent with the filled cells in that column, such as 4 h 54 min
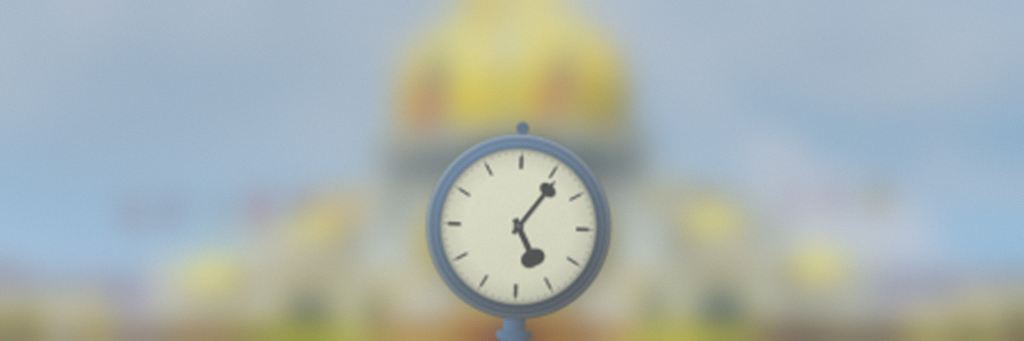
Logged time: 5 h 06 min
